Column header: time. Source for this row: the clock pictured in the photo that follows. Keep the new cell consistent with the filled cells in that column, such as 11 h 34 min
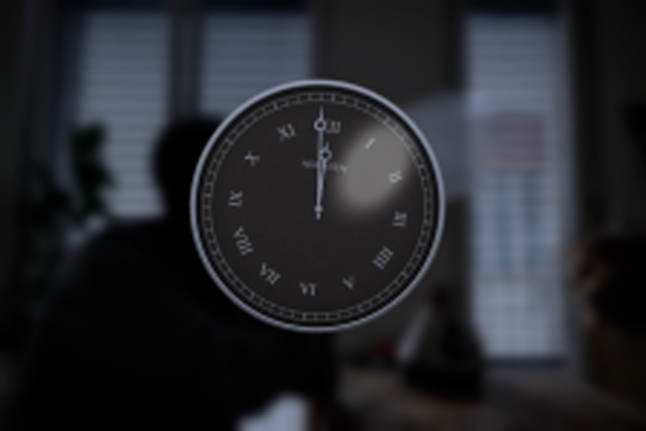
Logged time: 11 h 59 min
